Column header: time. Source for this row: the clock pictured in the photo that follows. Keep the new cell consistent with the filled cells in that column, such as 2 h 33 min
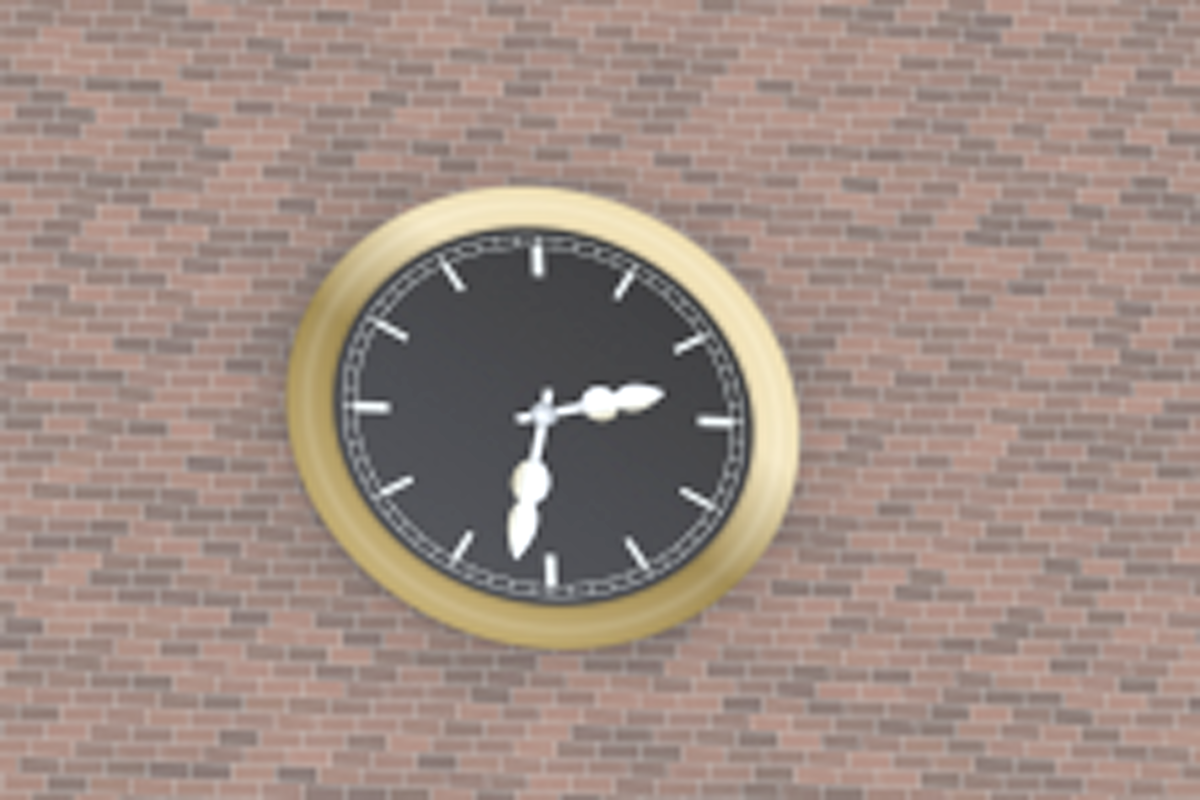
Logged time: 2 h 32 min
